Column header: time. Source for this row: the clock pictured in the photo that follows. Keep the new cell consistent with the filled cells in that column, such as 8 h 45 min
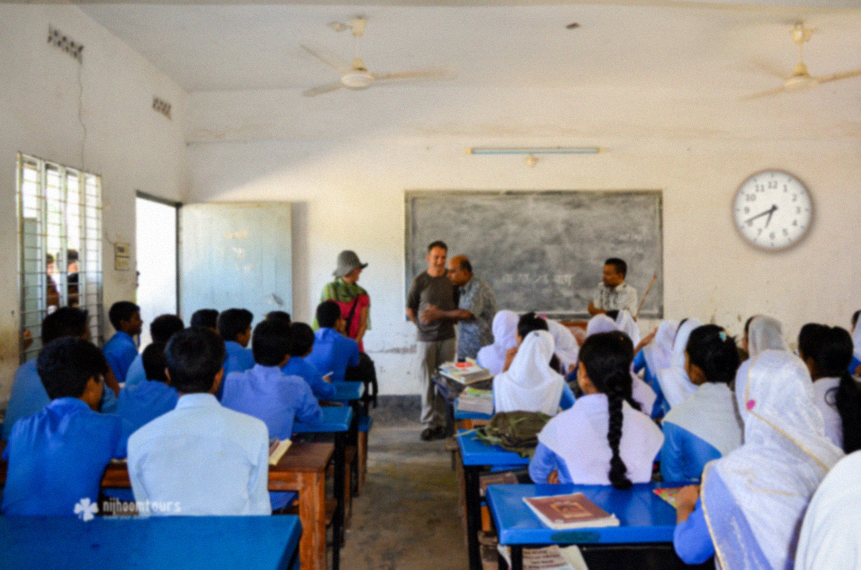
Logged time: 6 h 41 min
